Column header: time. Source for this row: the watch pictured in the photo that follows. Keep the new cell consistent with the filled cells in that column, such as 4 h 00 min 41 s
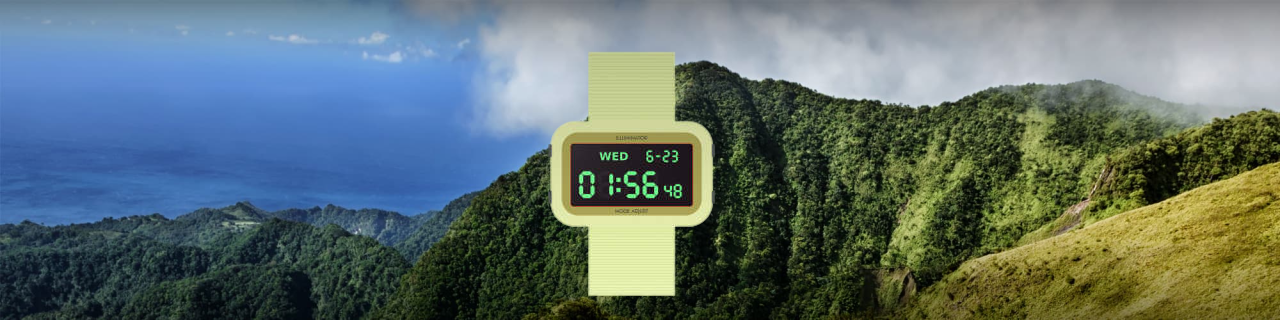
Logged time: 1 h 56 min 48 s
